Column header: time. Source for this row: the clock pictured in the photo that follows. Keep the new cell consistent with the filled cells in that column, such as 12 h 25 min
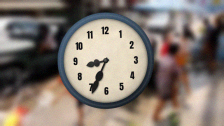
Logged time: 8 h 34 min
